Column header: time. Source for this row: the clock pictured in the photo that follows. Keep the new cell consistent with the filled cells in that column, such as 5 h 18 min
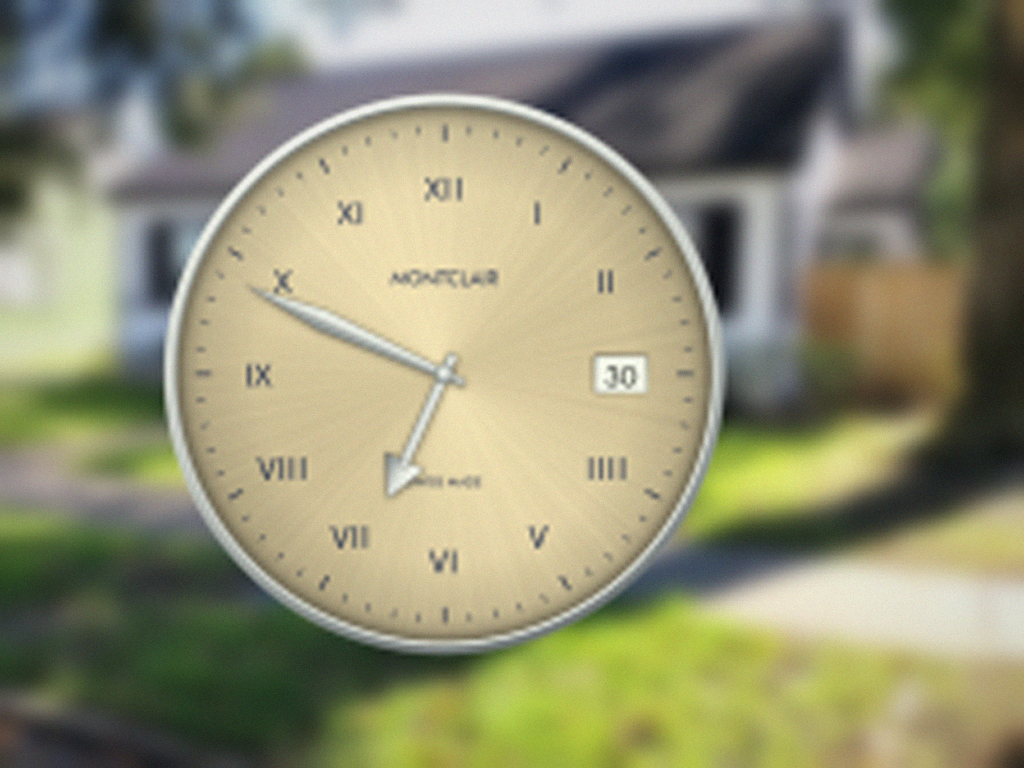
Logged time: 6 h 49 min
